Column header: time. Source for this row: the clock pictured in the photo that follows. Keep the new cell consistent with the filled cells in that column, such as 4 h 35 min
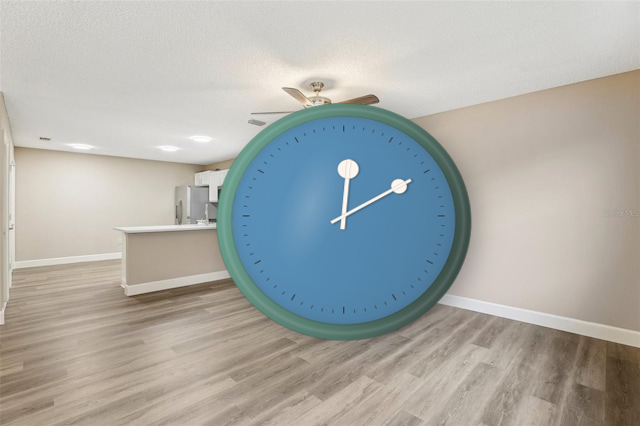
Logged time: 12 h 10 min
